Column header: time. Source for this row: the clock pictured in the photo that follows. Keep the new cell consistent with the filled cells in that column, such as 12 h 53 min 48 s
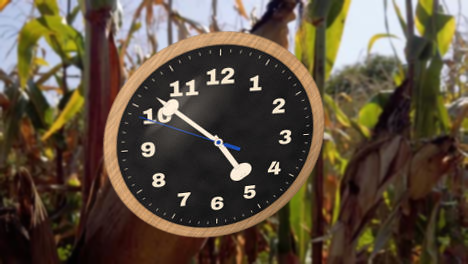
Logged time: 4 h 51 min 49 s
